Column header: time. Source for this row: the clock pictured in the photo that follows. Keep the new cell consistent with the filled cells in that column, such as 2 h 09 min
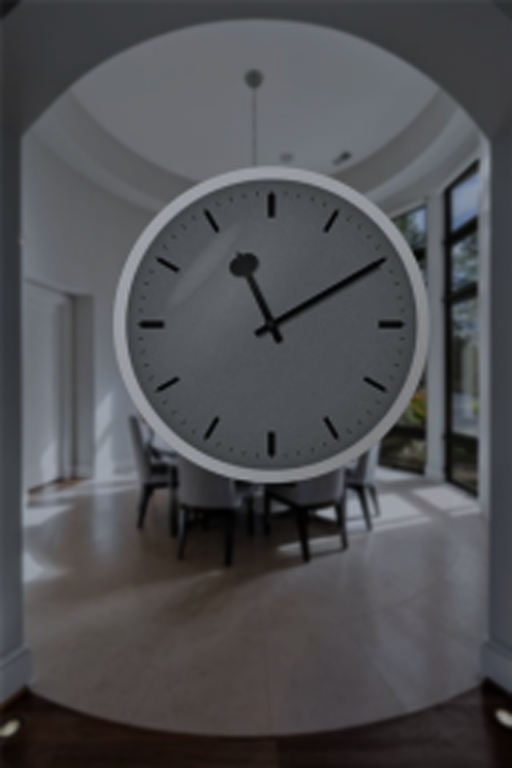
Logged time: 11 h 10 min
